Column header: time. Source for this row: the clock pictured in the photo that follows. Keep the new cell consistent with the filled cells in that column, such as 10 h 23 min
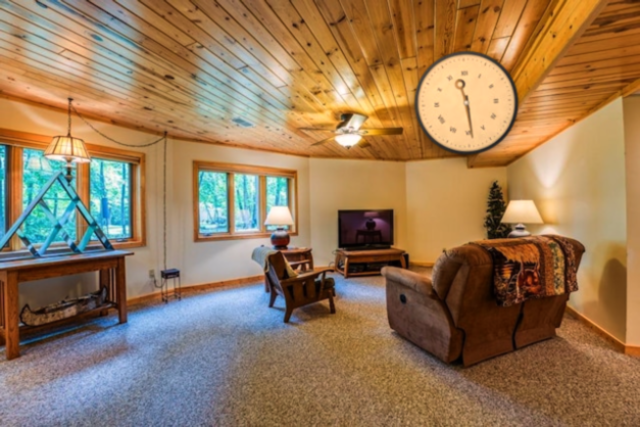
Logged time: 11 h 29 min
